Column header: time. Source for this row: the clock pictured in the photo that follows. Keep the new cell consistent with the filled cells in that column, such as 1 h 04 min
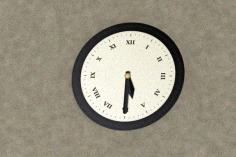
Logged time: 5 h 30 min
